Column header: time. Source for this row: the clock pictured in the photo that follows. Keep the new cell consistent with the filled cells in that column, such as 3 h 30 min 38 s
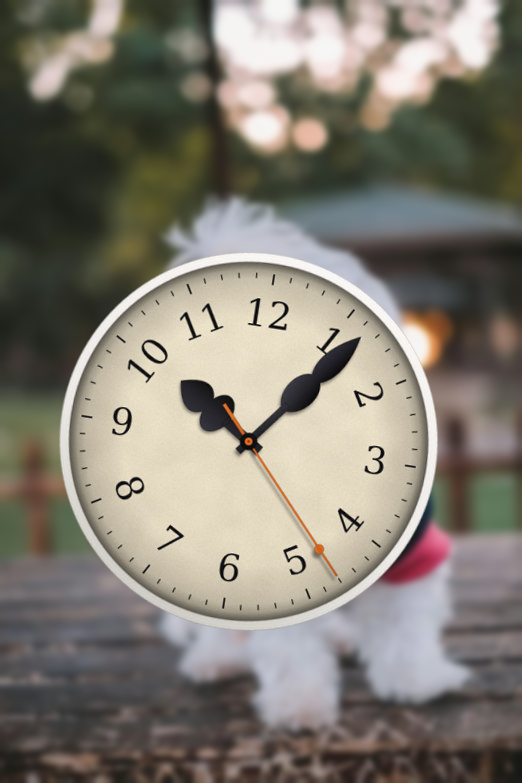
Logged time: 10 h 06 min 23 s
